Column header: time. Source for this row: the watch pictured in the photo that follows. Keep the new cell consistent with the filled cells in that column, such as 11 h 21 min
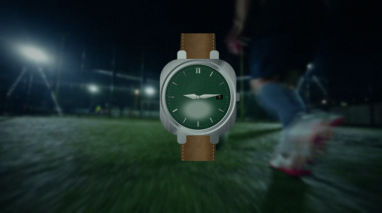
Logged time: 9 h 14 min
